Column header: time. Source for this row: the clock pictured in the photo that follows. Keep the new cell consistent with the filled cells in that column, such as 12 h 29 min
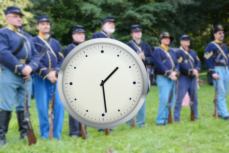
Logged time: 1 h 29 min
